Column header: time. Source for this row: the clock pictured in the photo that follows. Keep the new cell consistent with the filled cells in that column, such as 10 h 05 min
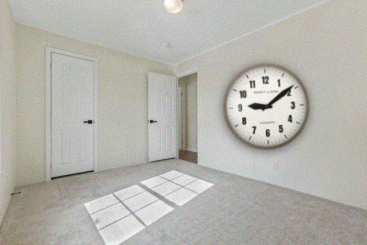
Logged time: 9 h 09 min
